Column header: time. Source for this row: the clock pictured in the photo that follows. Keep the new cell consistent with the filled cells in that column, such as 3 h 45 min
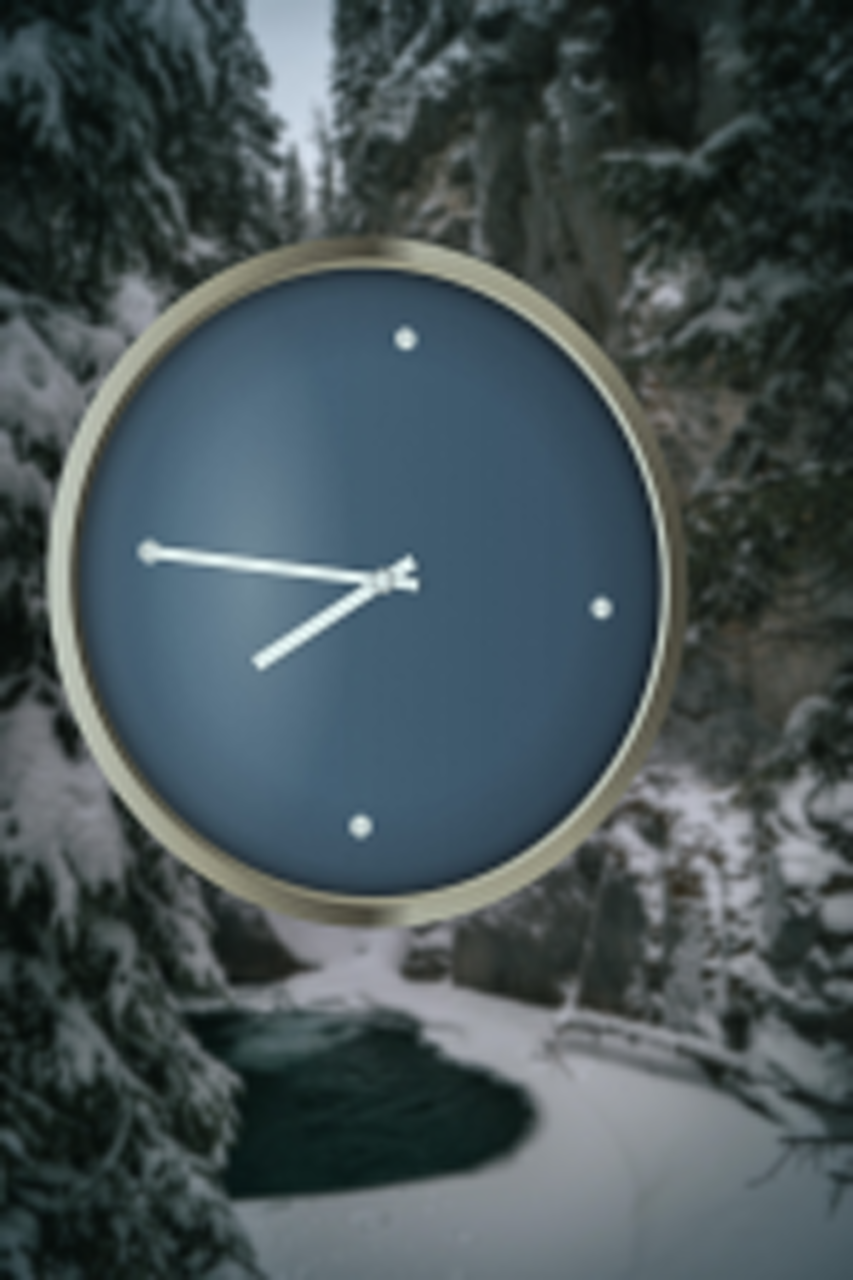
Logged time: 7 h 45 min
